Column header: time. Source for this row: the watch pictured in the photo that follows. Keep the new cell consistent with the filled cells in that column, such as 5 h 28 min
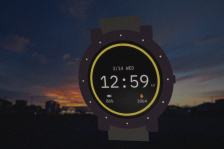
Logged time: 12 h 59 min
